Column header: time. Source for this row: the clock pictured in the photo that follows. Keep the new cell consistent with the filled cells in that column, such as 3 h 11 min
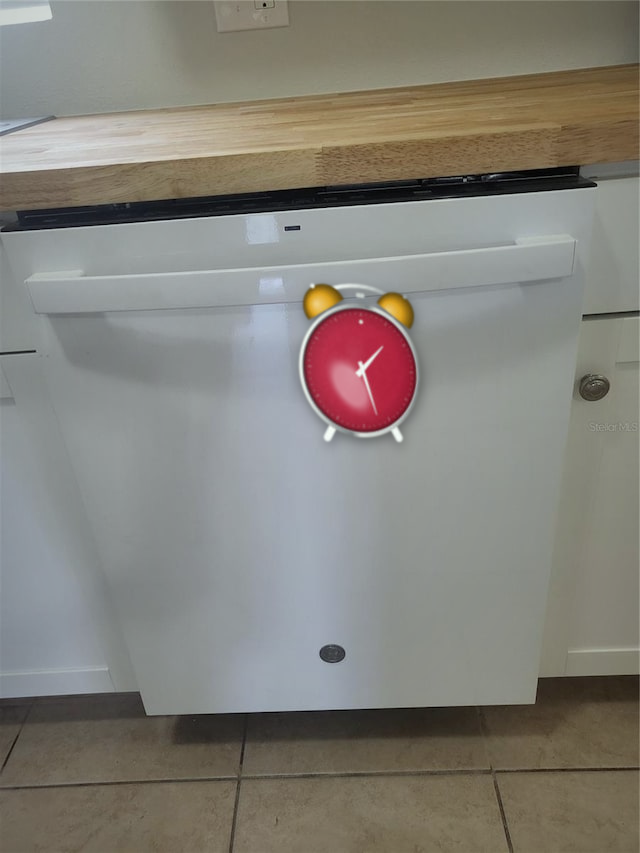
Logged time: 1 h 27 min
